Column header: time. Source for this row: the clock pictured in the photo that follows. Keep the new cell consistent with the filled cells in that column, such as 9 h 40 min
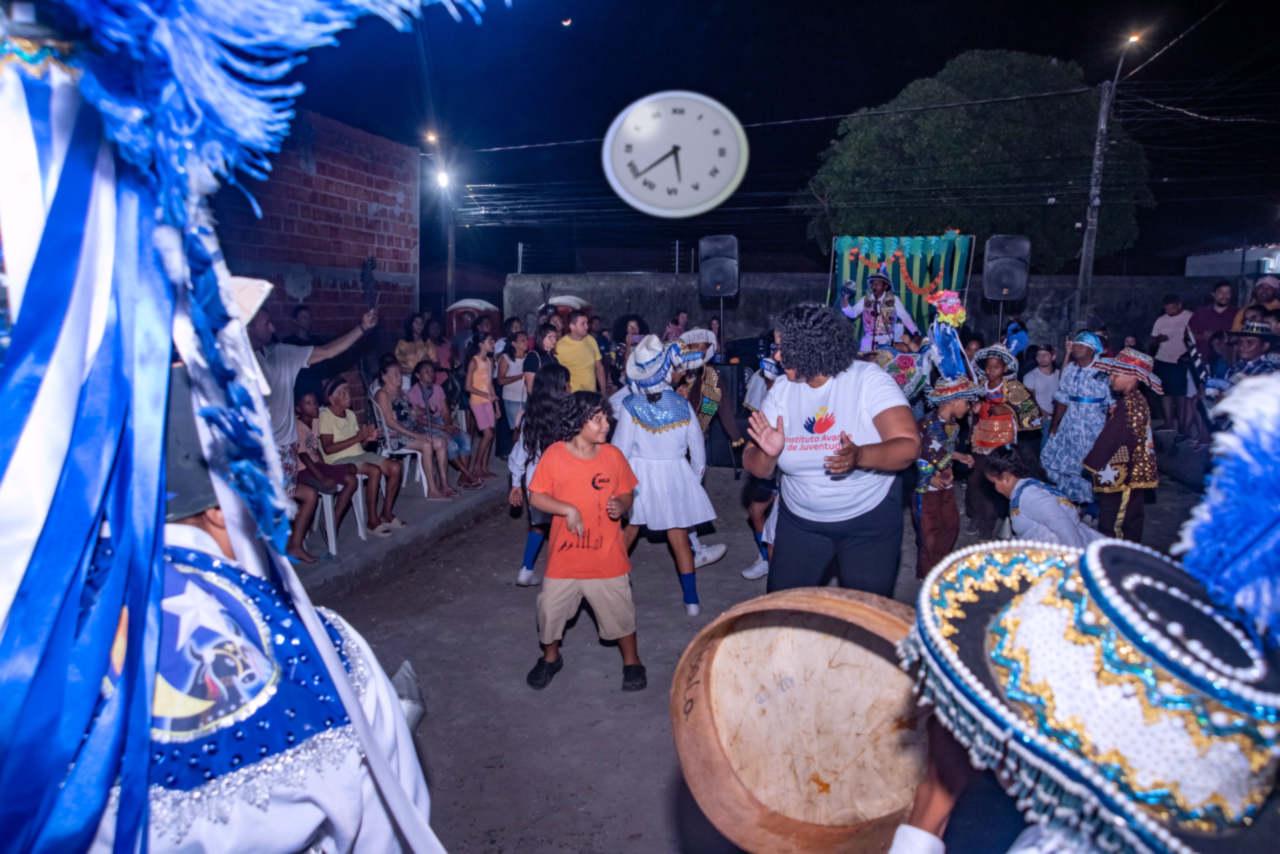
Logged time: 5 h 38 min
